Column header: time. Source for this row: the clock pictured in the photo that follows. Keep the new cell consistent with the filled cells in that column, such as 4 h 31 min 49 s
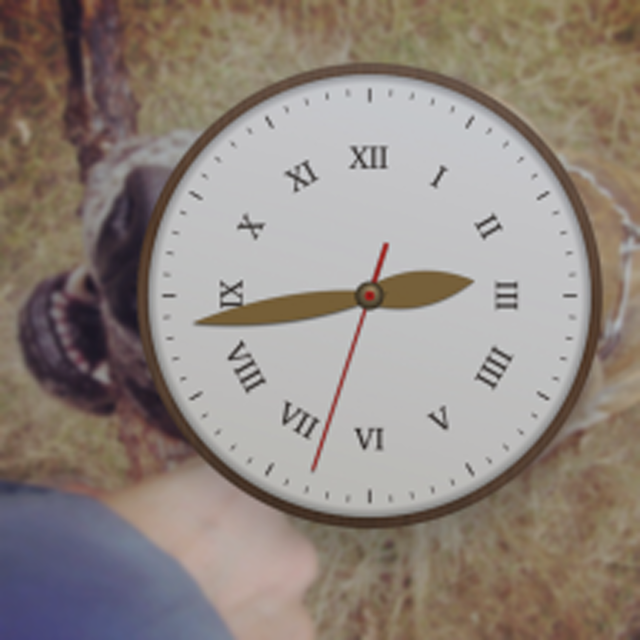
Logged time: 2 h 43 min 33 s
